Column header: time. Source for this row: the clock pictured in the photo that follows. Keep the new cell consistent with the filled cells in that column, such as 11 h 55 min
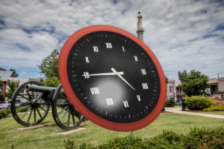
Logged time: 4 h 45 min
